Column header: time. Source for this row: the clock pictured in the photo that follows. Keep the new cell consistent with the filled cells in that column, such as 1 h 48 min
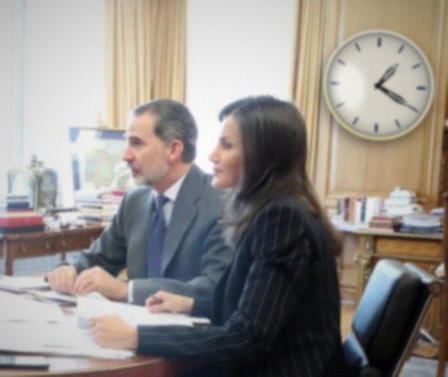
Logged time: 1 h 20 min
